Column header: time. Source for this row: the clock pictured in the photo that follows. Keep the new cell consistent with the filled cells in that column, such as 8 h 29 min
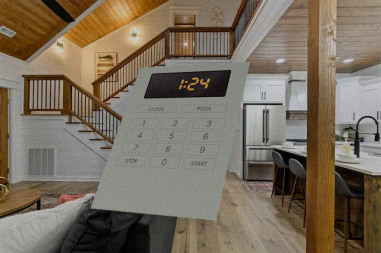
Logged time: 1 h 24 min
